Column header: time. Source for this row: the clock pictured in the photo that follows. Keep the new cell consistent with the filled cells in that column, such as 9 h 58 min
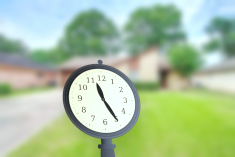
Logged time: 11 h 25 min
